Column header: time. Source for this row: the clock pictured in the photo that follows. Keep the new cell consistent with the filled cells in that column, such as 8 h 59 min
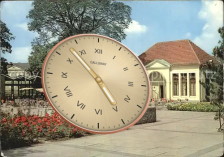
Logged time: 4 h 53 min
